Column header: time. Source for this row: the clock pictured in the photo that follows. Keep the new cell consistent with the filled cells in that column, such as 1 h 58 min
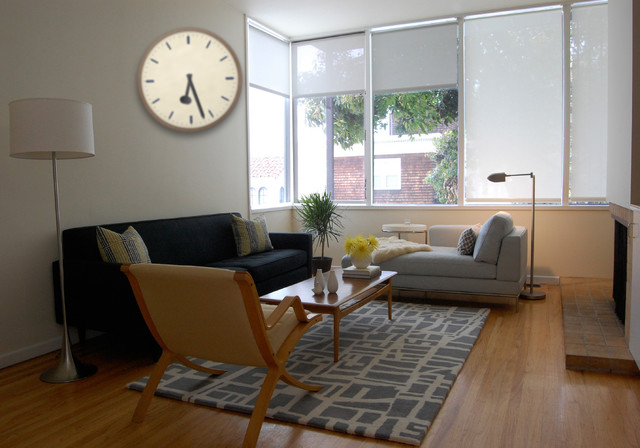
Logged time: 6 h 27 min
